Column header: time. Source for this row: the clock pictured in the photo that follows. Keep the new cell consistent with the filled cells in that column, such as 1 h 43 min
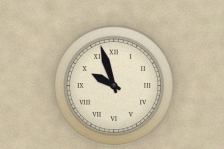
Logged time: 9 h 57 min
